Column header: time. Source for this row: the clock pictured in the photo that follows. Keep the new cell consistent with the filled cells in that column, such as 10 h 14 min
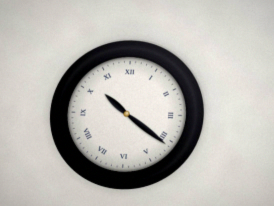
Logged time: 10 h 21 min
